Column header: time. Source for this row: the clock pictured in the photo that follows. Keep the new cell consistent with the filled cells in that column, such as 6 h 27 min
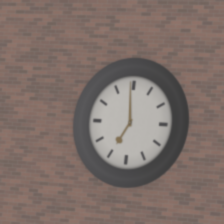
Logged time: 6 h 59 min
